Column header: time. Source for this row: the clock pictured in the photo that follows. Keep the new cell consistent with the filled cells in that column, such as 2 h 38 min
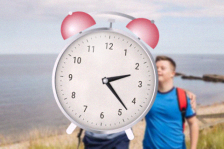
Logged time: 2 h 23 min
